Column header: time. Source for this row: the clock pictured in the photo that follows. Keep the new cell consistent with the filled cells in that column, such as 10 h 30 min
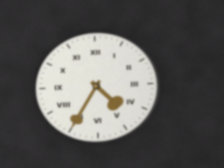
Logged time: 4 h 35 min
